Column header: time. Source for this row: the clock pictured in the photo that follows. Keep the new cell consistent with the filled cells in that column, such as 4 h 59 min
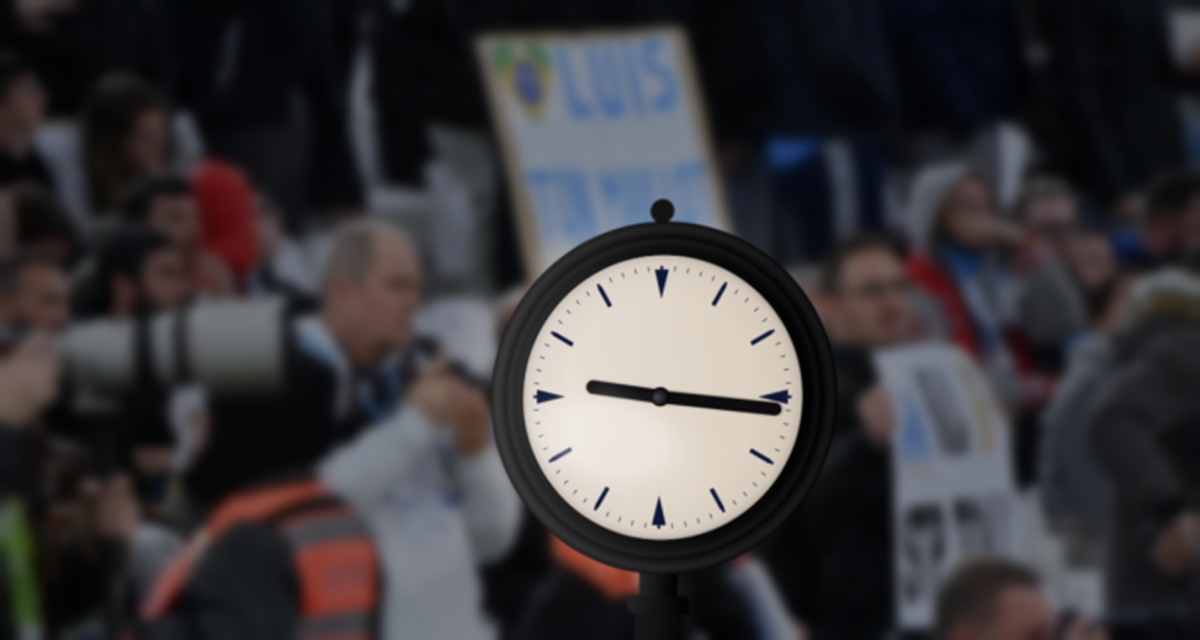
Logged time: 9 h 16 min
